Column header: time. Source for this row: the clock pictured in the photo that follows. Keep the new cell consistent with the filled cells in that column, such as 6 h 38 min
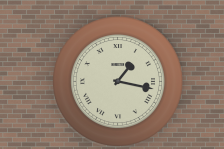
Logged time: 1 h 17 min
